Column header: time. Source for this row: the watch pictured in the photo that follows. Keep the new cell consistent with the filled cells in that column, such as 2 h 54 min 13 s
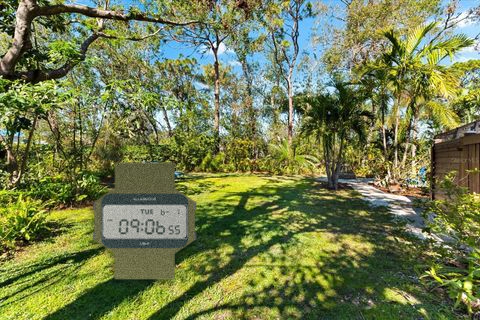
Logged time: 9 h 06 min 55 s
